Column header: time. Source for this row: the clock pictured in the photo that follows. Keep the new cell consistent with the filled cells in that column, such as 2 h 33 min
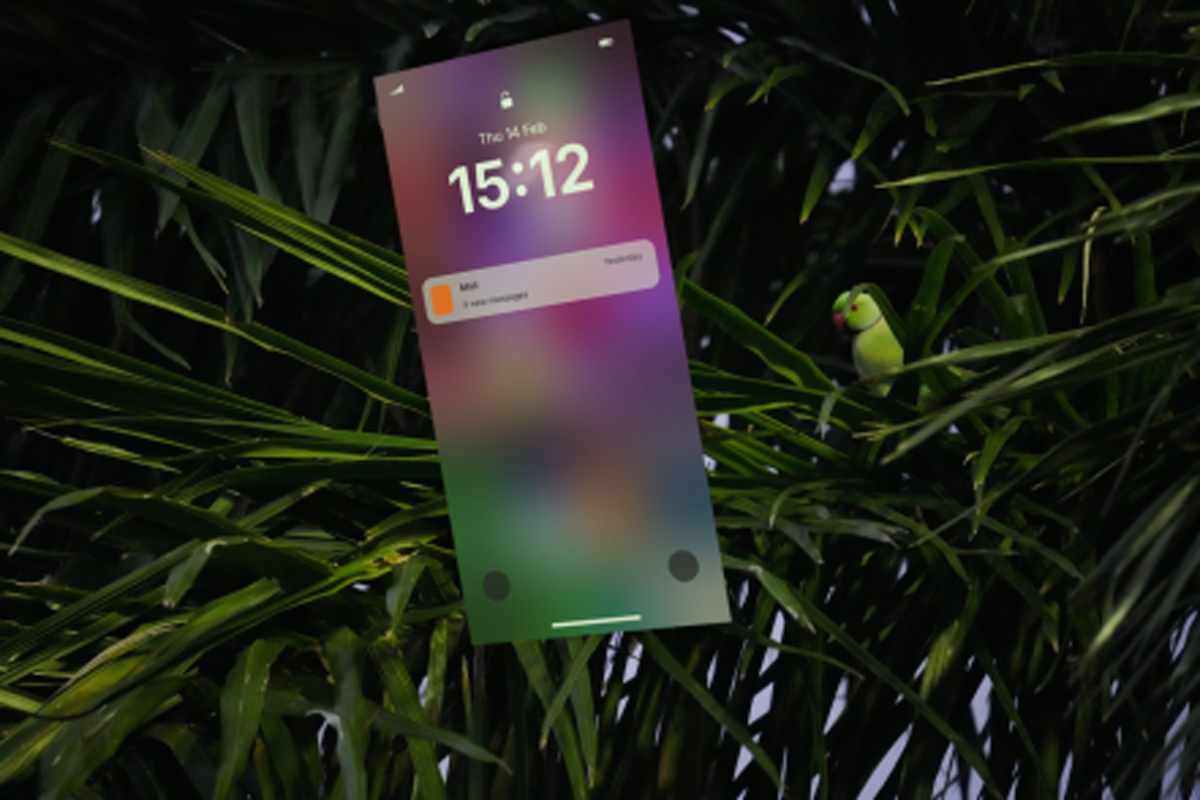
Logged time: 15 h 12 min
